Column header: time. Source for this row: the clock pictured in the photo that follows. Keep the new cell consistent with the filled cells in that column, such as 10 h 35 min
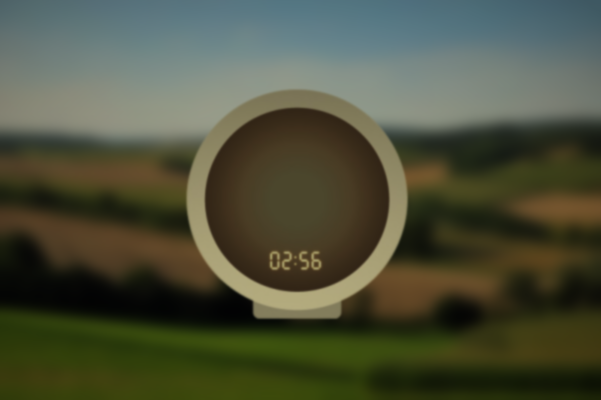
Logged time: 2 h 56 min
